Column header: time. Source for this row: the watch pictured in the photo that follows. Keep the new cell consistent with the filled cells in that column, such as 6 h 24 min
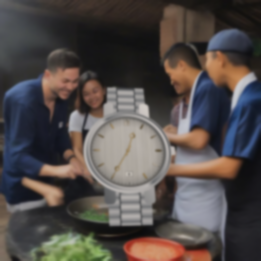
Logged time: 12 h 35 min
